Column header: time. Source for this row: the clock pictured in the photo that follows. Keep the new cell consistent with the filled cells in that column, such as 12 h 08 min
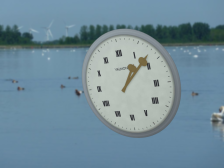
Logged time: 1 h 08 min
